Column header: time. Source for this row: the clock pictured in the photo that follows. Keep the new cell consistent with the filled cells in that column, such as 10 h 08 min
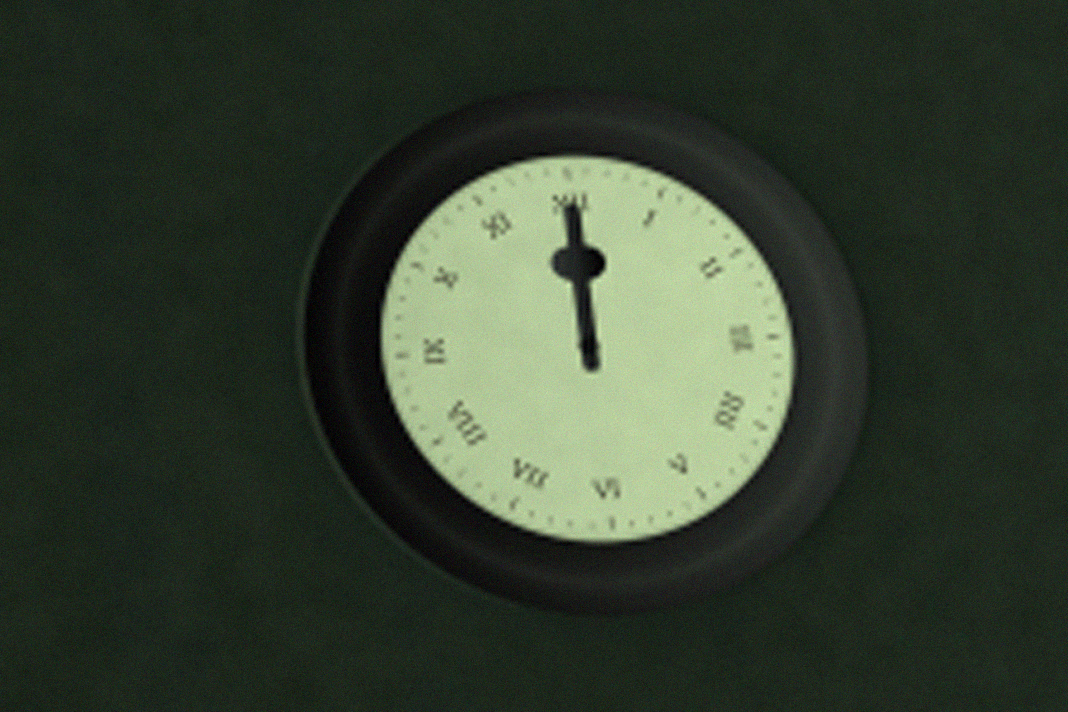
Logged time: 12 h 00 min
